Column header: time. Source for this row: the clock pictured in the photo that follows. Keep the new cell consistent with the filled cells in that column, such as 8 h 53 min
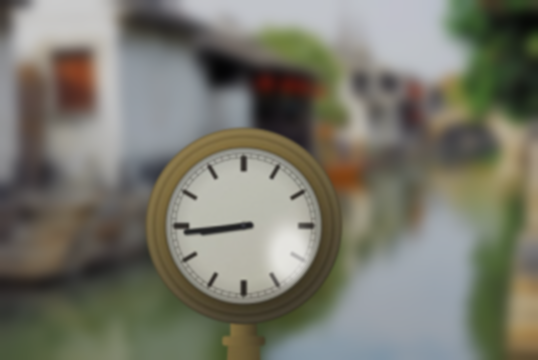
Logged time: 8 h 44 min
